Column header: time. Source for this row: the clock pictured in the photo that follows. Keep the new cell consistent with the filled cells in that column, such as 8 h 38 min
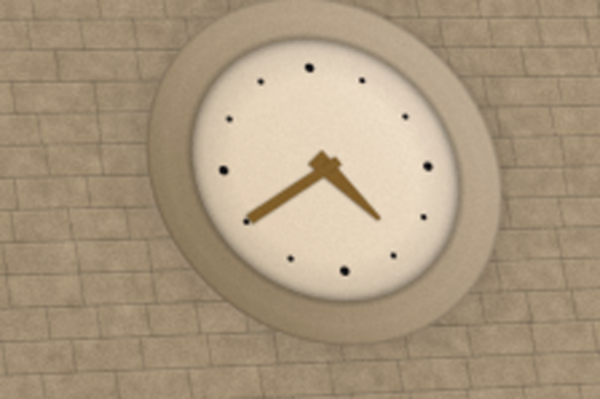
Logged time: 4 h 40 min
